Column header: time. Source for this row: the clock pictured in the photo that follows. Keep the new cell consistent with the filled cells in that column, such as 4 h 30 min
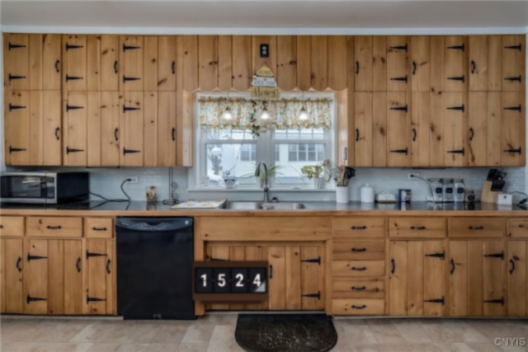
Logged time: 15 h 24 min
